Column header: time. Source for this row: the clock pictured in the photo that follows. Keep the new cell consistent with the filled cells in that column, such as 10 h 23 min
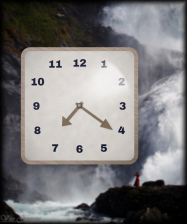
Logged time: 7 h 21 min
